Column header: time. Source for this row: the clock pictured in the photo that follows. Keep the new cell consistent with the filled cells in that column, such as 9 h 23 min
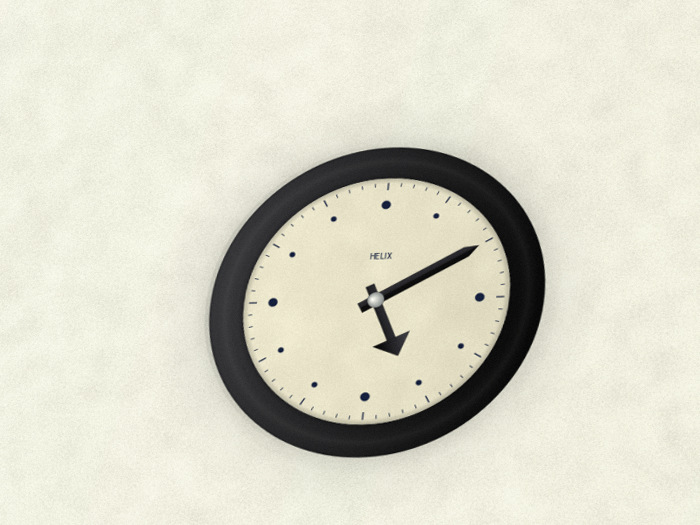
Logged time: 5 h 10 min
